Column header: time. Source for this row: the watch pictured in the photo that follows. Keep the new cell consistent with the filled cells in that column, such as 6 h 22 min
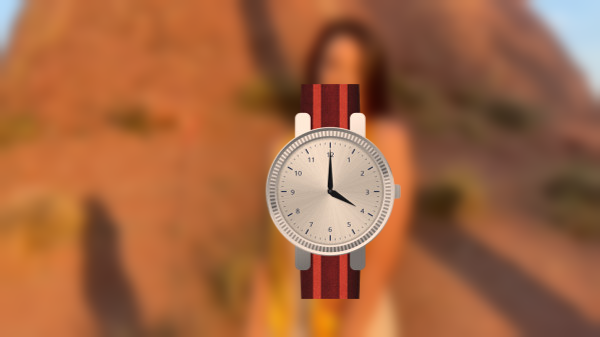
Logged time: 4 h 00 min
